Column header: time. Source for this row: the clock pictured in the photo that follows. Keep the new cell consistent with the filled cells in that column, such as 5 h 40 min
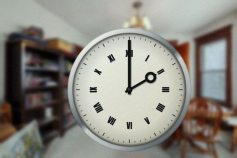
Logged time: 2 h 00 min
